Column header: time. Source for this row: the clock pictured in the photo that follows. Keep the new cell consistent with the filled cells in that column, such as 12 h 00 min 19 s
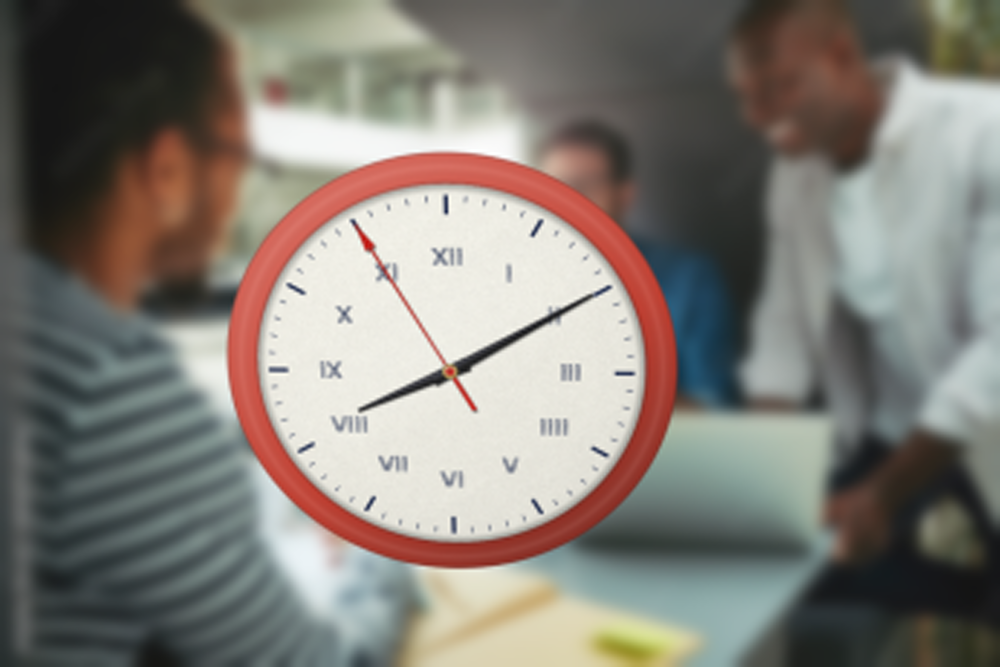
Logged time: 8 h 09 min 55 s
